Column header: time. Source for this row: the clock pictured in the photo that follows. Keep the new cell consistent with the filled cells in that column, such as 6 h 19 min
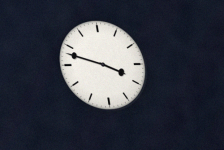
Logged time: 3 h 48 min
